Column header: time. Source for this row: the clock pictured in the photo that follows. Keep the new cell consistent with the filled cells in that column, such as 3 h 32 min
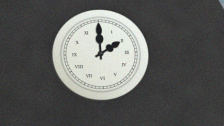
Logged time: 2 h 00 min
